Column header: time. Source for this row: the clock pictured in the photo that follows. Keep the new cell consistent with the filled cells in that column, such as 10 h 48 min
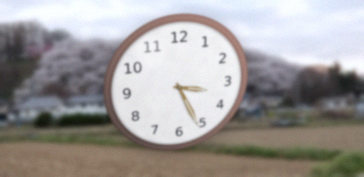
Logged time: 3 h 26 min
